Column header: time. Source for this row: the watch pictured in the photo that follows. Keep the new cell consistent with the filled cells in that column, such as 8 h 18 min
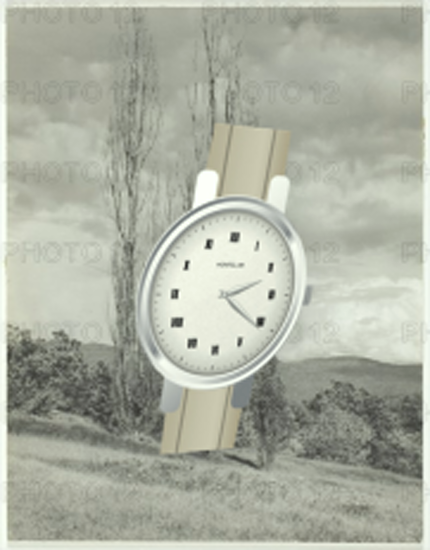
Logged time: 2 h 21 min
